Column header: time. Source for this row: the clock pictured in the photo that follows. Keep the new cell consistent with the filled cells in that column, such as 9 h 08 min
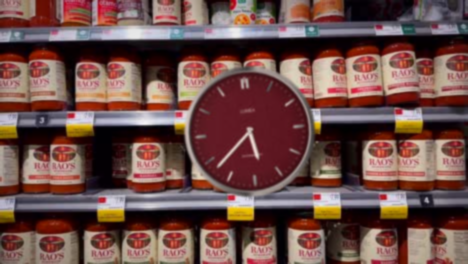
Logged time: 5 h 38 min
